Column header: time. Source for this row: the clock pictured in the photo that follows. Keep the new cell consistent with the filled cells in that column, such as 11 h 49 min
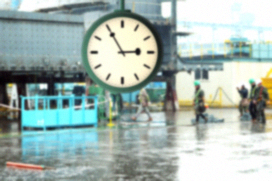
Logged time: 2 h 55 min
